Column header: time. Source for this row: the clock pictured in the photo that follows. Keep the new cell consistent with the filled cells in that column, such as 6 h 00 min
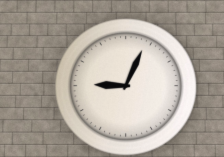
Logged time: 9 h 04 min
